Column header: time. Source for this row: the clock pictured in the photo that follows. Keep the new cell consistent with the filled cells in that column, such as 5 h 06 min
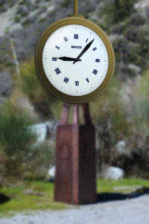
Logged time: 9 h 07 min
